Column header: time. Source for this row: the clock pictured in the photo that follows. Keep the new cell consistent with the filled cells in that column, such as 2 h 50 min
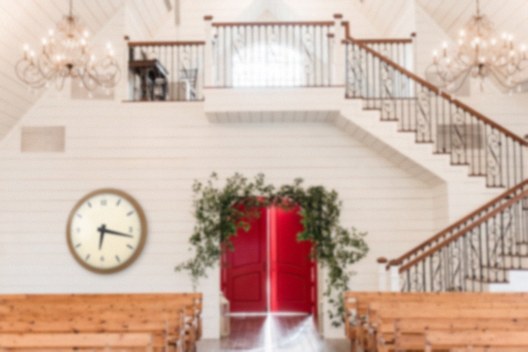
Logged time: 6 h 17 min
